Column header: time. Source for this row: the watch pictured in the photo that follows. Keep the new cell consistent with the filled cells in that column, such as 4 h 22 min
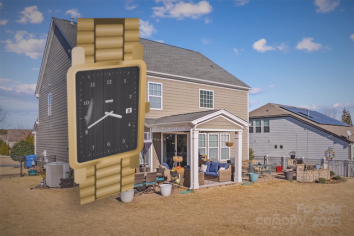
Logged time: 3 h 41 min
